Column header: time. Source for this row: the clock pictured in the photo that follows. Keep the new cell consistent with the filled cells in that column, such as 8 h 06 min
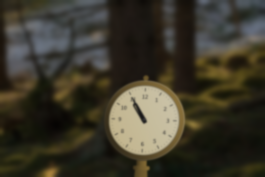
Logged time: 10 h 55 min
